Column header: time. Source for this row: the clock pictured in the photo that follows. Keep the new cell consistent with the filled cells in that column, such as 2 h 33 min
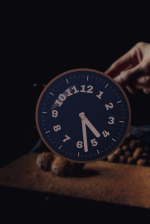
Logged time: 4 h 28 min
